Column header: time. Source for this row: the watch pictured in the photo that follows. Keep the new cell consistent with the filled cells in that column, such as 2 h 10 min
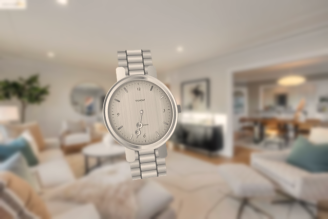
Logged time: 6 h 33 min
